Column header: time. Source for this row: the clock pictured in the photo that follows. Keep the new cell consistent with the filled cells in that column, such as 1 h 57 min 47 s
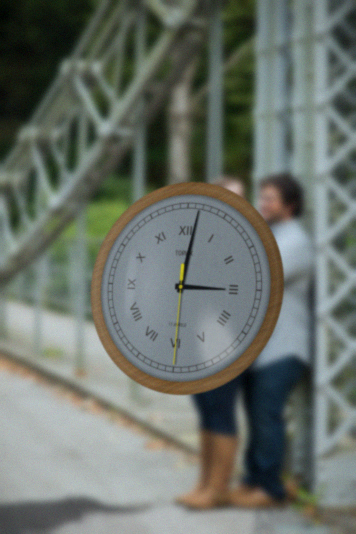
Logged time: 3 h 01 min 30 s
